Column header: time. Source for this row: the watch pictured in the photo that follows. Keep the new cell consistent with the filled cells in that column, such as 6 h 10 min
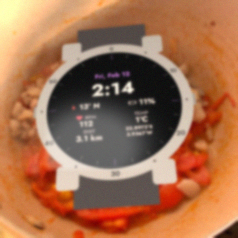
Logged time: 2 h 14 min
